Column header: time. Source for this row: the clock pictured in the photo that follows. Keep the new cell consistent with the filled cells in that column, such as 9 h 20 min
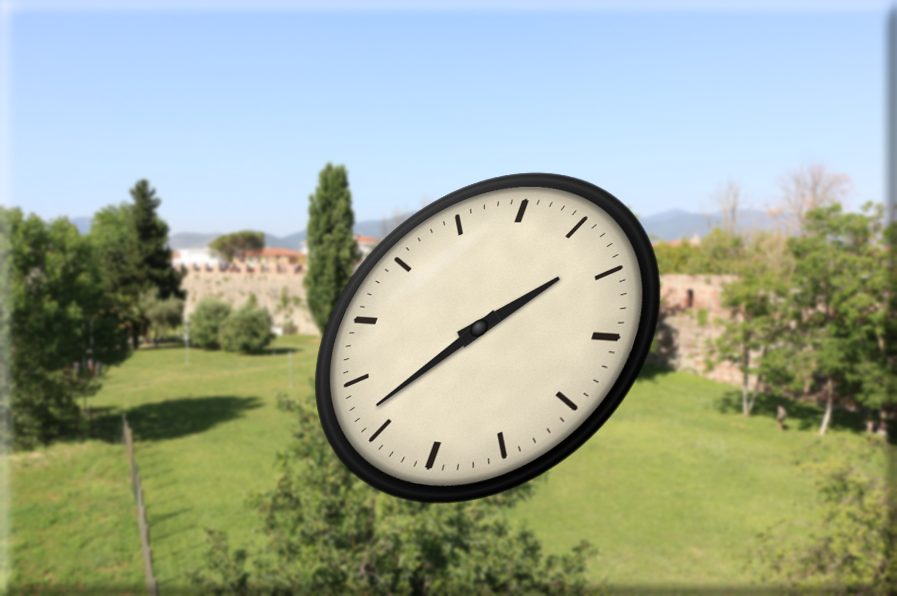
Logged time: 1 h 37 min
